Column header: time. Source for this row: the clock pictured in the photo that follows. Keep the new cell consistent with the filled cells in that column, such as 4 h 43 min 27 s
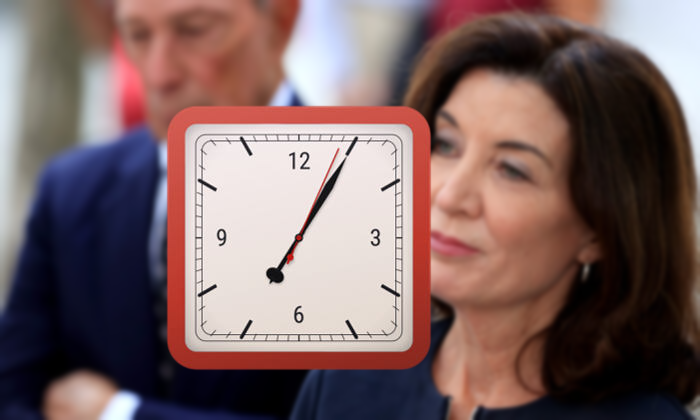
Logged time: 7 h 05 min 04 s
